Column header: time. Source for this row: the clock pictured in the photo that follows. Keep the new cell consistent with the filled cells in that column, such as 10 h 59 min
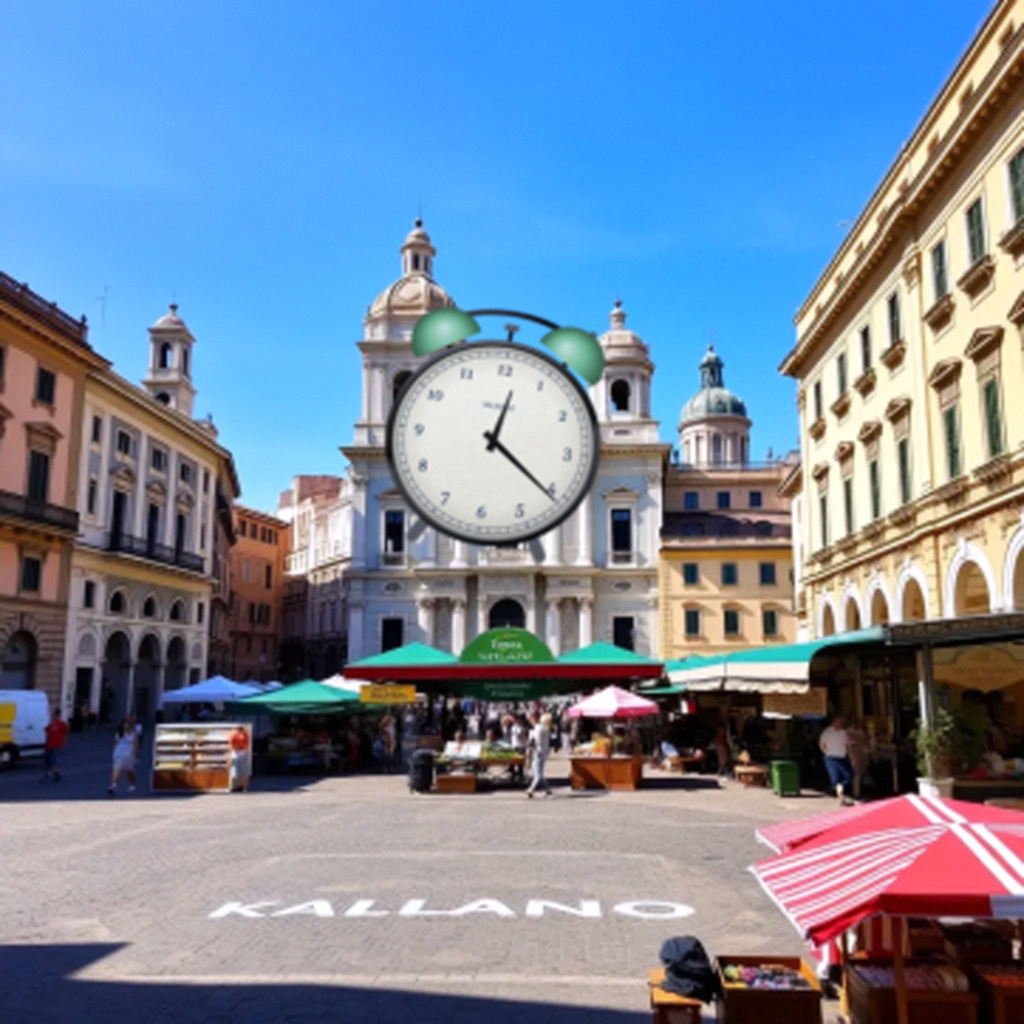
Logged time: 12 h 21 min
